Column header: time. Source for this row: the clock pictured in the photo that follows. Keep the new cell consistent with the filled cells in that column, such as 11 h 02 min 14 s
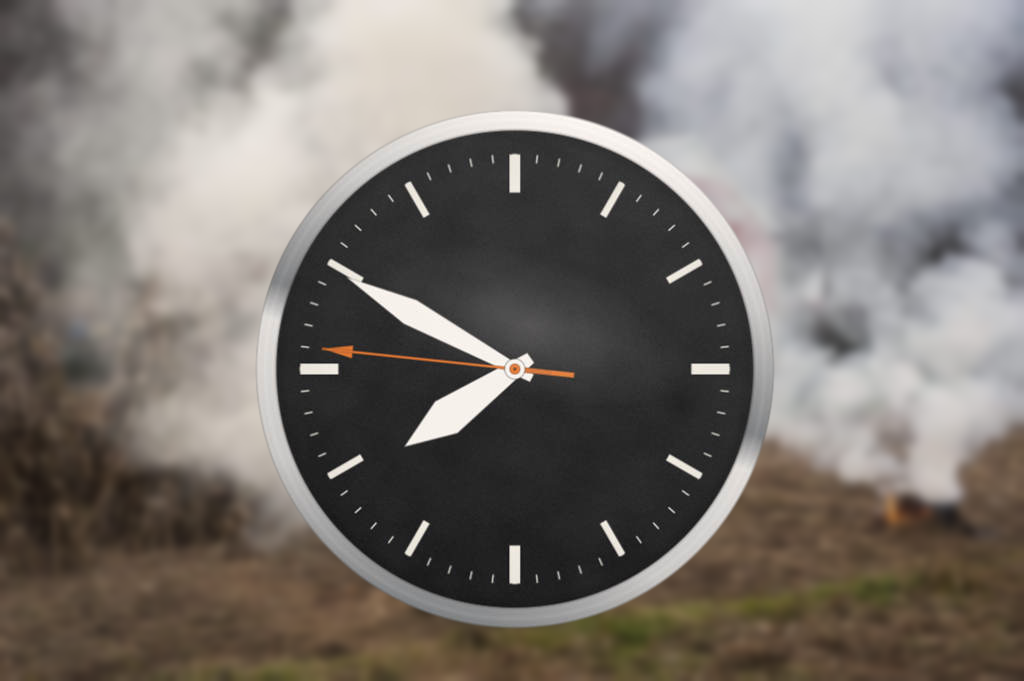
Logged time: 7 h 49 min 46 s
